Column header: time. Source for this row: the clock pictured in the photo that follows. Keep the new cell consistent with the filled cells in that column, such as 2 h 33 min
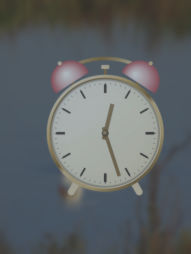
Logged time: 12 h 27 min
